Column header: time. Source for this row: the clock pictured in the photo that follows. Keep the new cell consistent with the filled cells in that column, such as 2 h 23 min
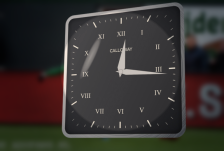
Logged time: 12 h 16 min
